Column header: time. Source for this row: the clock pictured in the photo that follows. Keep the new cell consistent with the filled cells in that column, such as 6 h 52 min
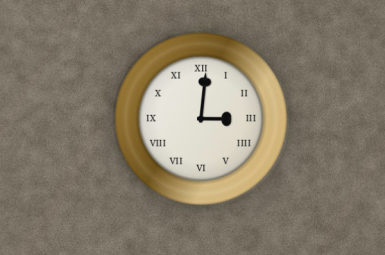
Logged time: 3 h 01 min
